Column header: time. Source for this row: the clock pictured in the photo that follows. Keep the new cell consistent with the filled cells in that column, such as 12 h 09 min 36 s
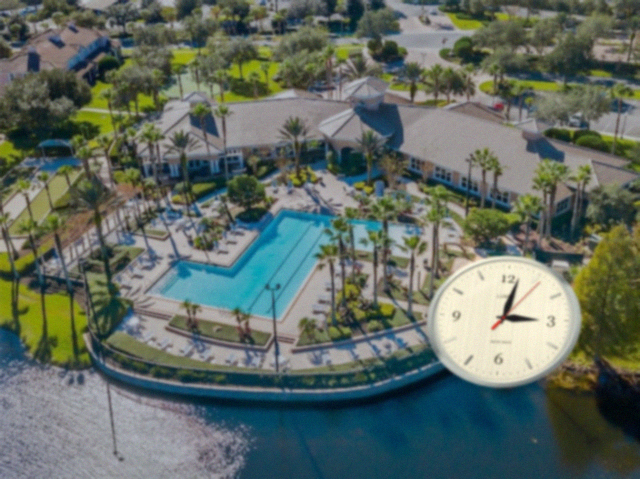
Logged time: 3 h 02 min 06 s
